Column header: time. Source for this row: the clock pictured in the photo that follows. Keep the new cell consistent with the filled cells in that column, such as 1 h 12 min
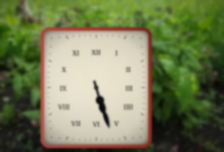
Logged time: 5 h 27 min
